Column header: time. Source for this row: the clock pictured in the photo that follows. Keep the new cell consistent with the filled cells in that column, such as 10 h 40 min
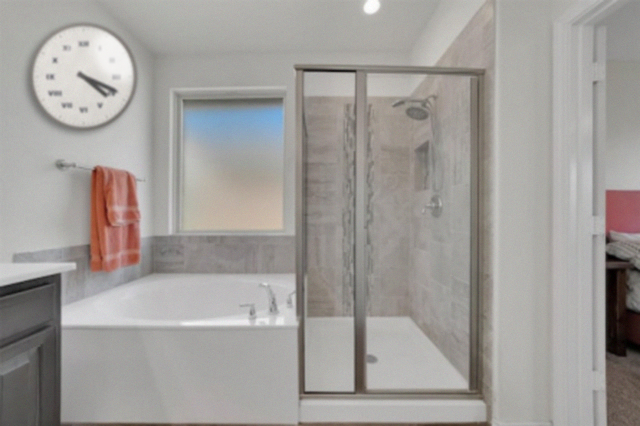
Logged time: 4 h 19 min
